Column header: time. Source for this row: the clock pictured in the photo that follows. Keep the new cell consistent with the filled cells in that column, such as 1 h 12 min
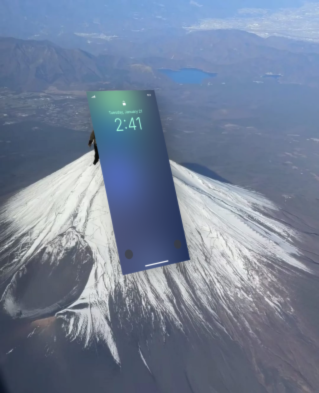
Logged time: 2 h 41 min
